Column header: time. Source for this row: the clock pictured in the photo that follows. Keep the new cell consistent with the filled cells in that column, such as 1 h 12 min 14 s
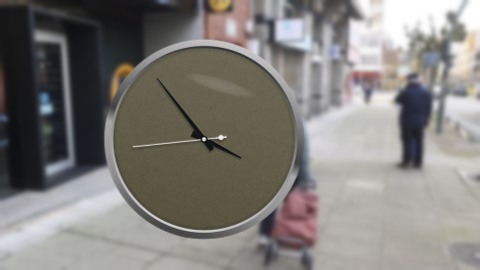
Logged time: 3 h 53 min 44 s
